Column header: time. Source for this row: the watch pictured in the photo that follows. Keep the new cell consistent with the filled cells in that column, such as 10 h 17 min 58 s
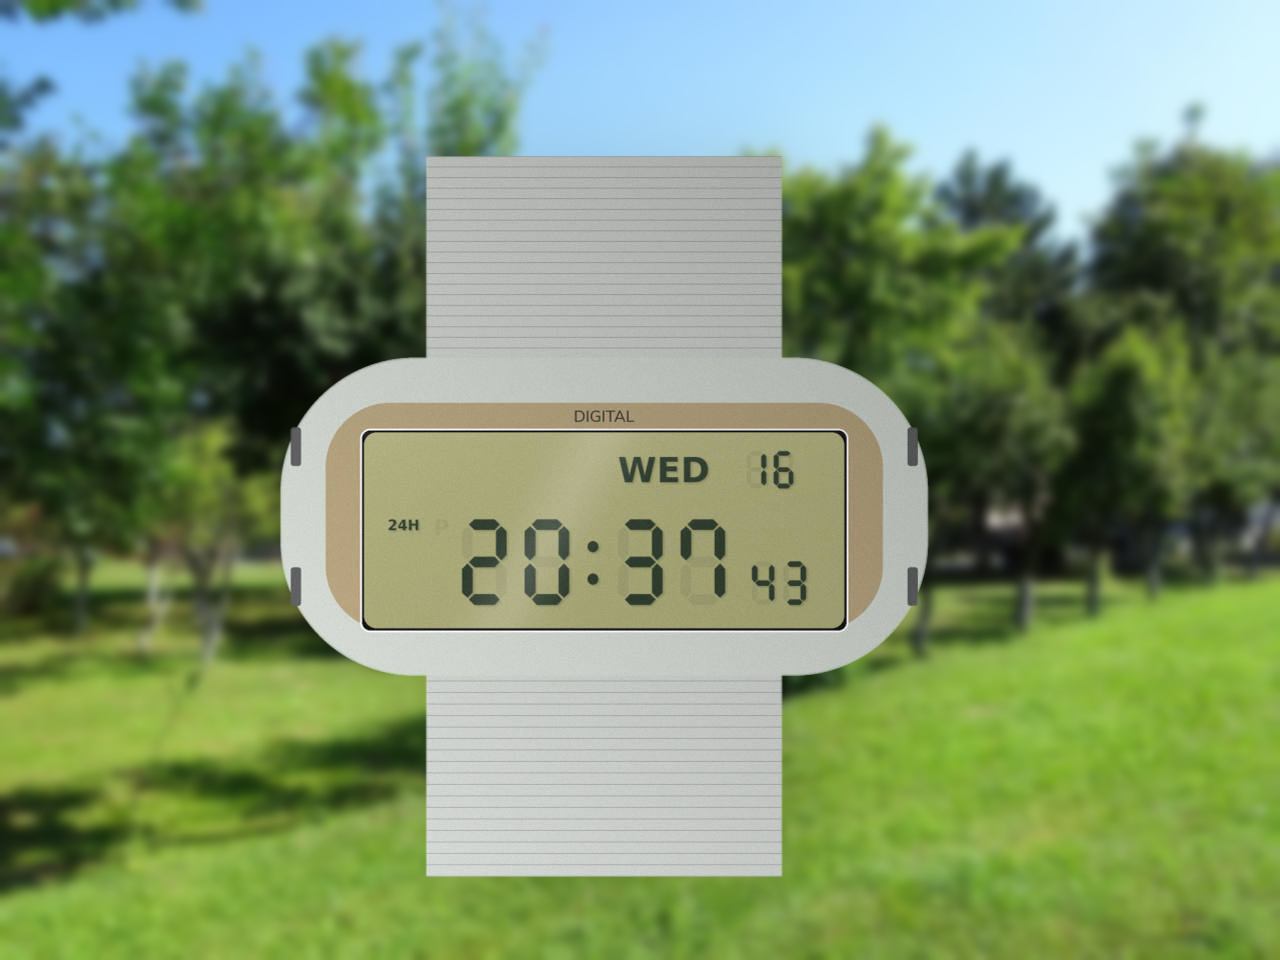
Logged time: 20 h 37 min 43 s
